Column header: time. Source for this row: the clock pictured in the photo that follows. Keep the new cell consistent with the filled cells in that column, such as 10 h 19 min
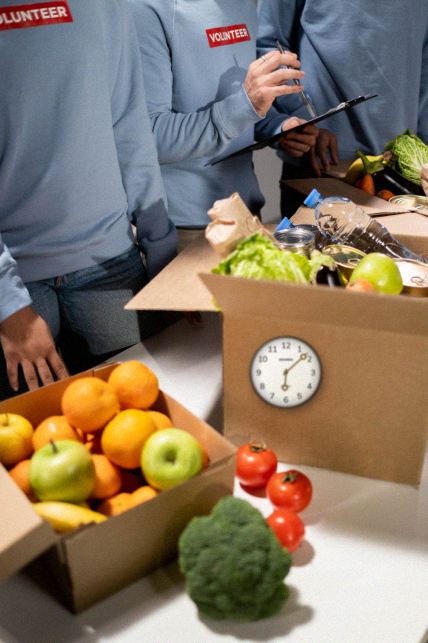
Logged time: 6 h 08 min
